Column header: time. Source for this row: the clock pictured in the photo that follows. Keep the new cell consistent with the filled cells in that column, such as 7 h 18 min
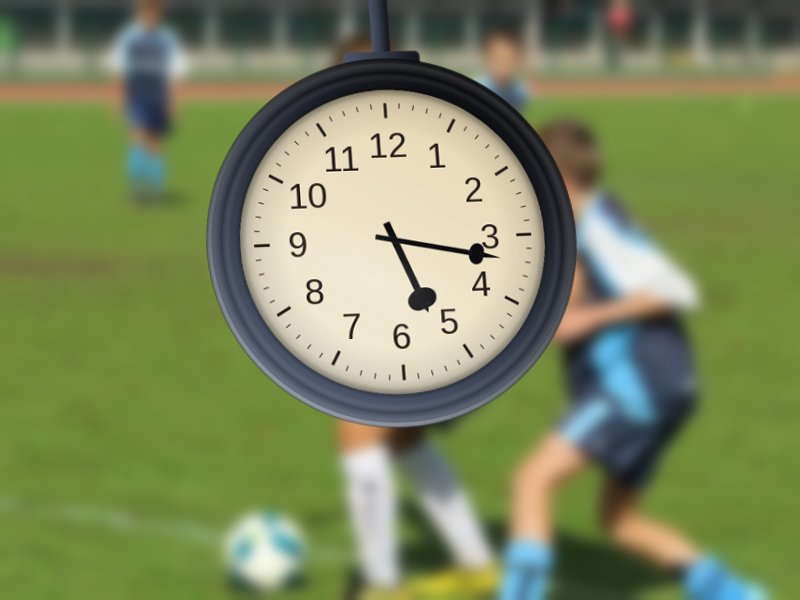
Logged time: 5 h 17 min
